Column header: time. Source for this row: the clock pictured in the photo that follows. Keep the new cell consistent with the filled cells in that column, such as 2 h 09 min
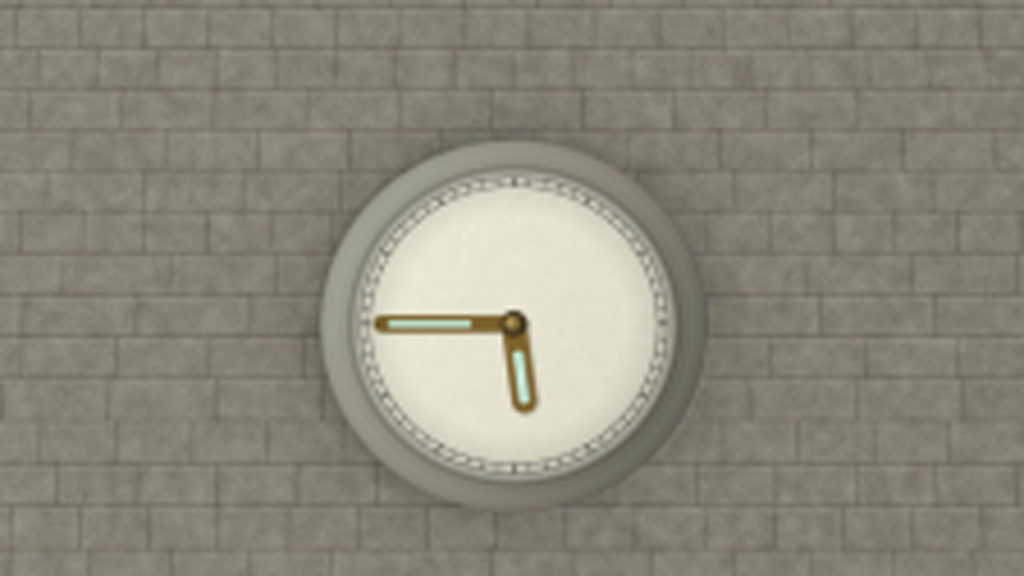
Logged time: 5 h 45 min
